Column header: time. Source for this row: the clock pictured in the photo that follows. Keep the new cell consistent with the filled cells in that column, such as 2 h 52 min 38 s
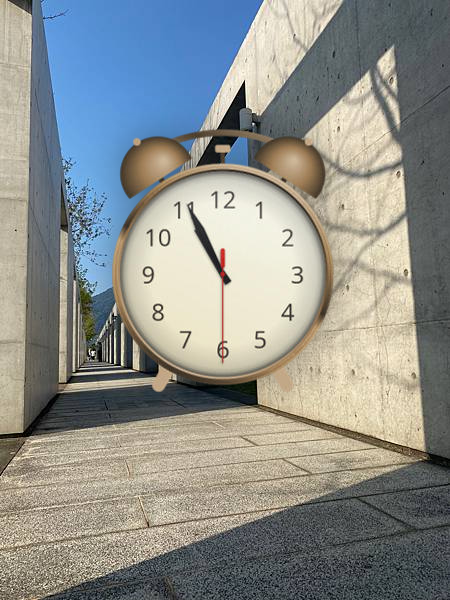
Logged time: 10 h 55 min 30 s
